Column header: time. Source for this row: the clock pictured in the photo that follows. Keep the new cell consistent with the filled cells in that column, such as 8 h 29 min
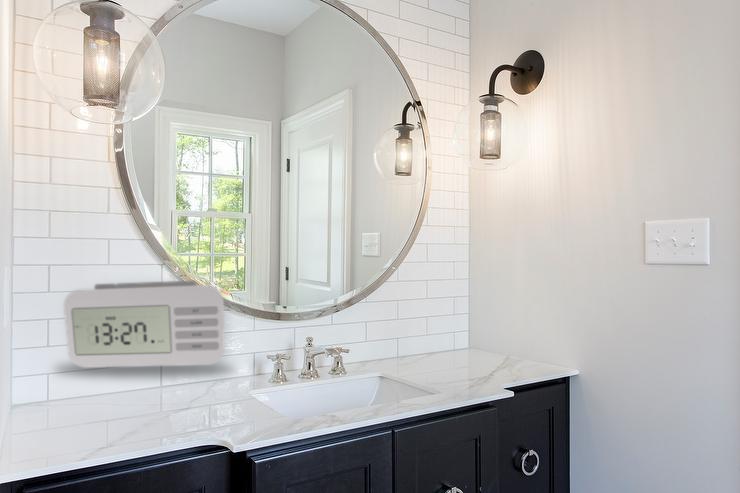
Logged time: 13 h 27 min
